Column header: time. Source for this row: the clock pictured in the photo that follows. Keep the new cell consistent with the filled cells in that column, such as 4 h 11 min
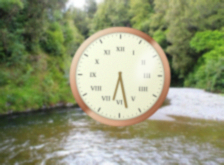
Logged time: 6 h 28 min
